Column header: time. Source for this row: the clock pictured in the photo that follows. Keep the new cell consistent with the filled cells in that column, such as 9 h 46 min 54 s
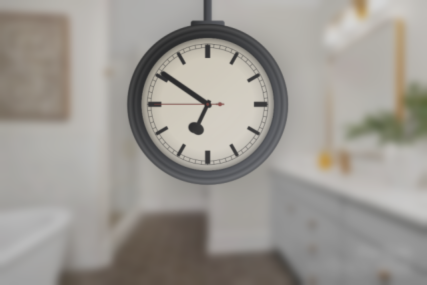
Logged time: 6 h 50 min 45 s
